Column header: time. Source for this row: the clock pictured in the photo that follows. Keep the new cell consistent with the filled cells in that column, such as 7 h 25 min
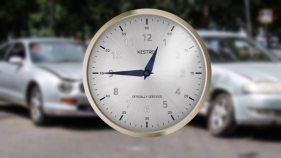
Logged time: 12 h 45 min
